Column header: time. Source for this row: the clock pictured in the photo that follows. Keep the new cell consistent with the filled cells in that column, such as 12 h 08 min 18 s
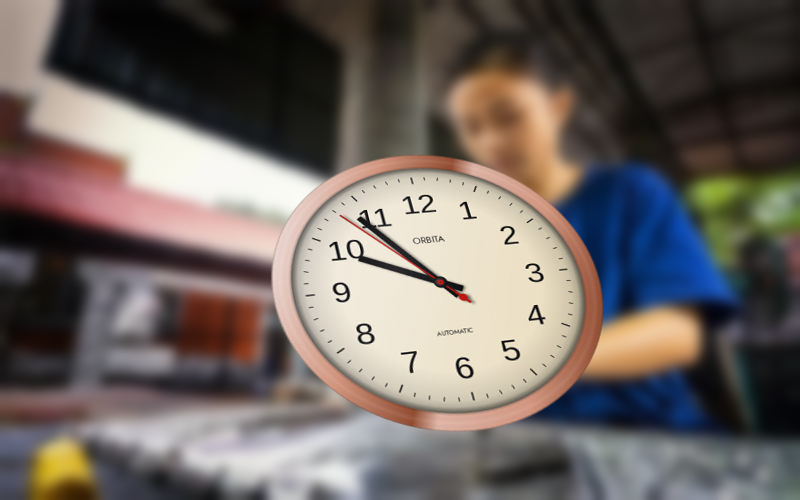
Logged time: 9 h 53 min 53 s
